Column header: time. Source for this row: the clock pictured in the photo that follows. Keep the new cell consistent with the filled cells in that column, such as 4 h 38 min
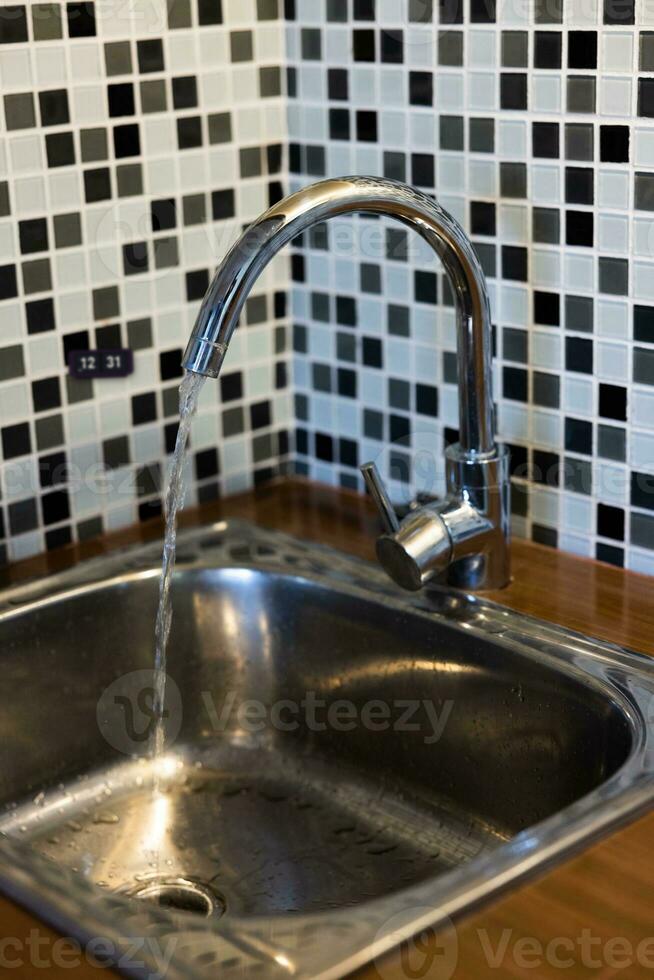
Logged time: 12 h 31 min
